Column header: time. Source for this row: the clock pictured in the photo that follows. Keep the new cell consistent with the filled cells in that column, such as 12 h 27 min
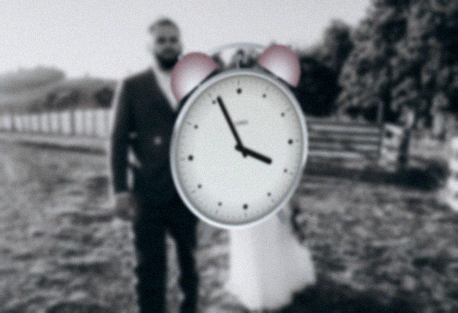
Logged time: 3 h 56 min
